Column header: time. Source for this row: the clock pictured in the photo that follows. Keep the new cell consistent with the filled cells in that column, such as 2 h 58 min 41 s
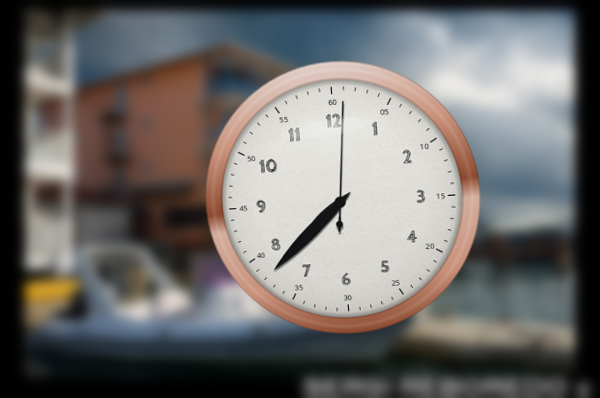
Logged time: 7 h 38 min 01 s
